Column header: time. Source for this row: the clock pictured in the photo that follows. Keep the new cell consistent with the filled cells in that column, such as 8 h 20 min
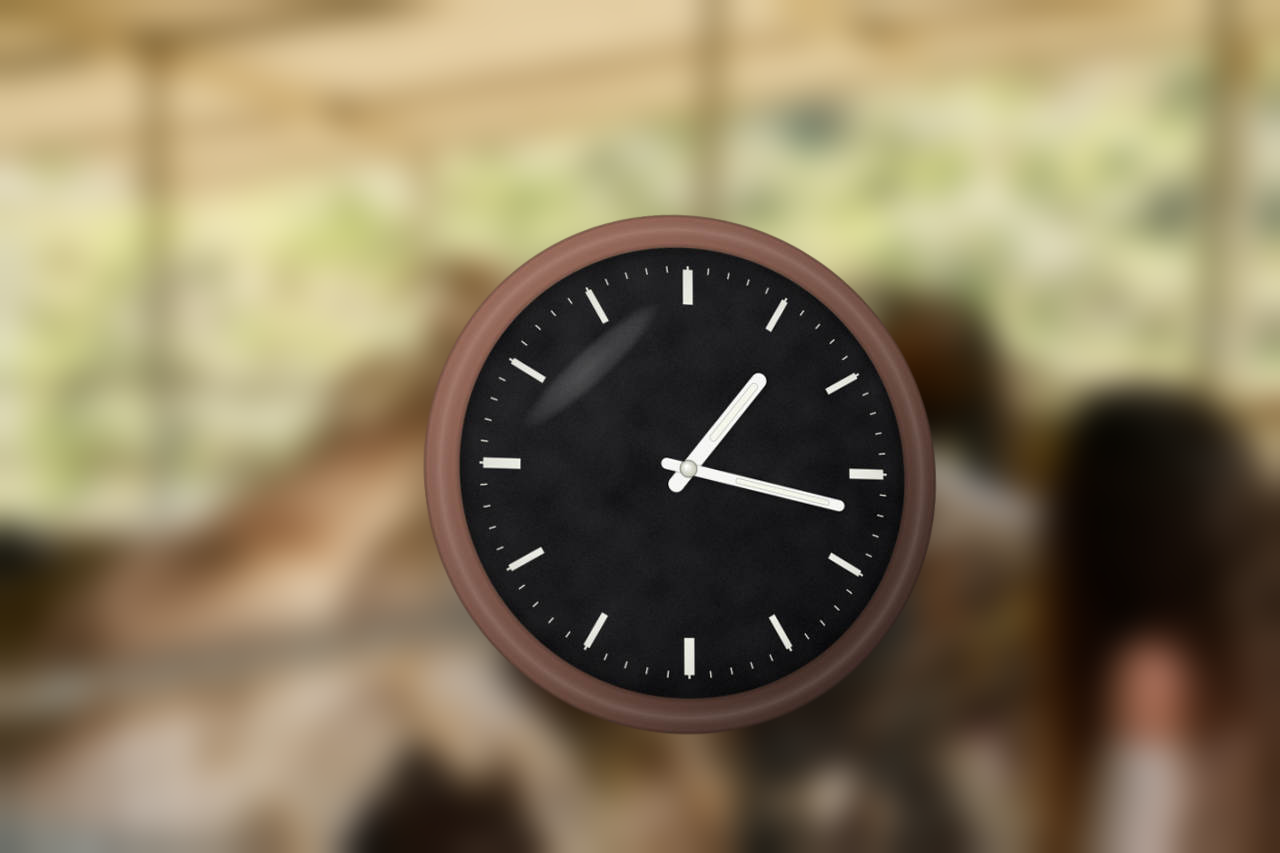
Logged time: 1 h 17 min
